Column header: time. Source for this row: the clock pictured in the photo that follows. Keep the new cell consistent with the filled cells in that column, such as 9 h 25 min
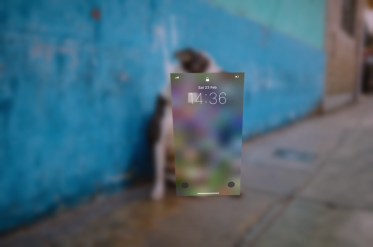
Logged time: 14 h 36 min
